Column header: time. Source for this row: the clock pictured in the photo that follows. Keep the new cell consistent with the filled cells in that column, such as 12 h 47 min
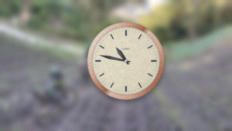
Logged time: 10 h 47 min
